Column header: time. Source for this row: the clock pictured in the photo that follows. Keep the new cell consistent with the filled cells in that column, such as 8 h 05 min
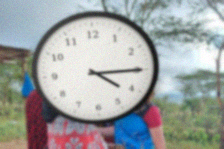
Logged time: 4 h 15 min
